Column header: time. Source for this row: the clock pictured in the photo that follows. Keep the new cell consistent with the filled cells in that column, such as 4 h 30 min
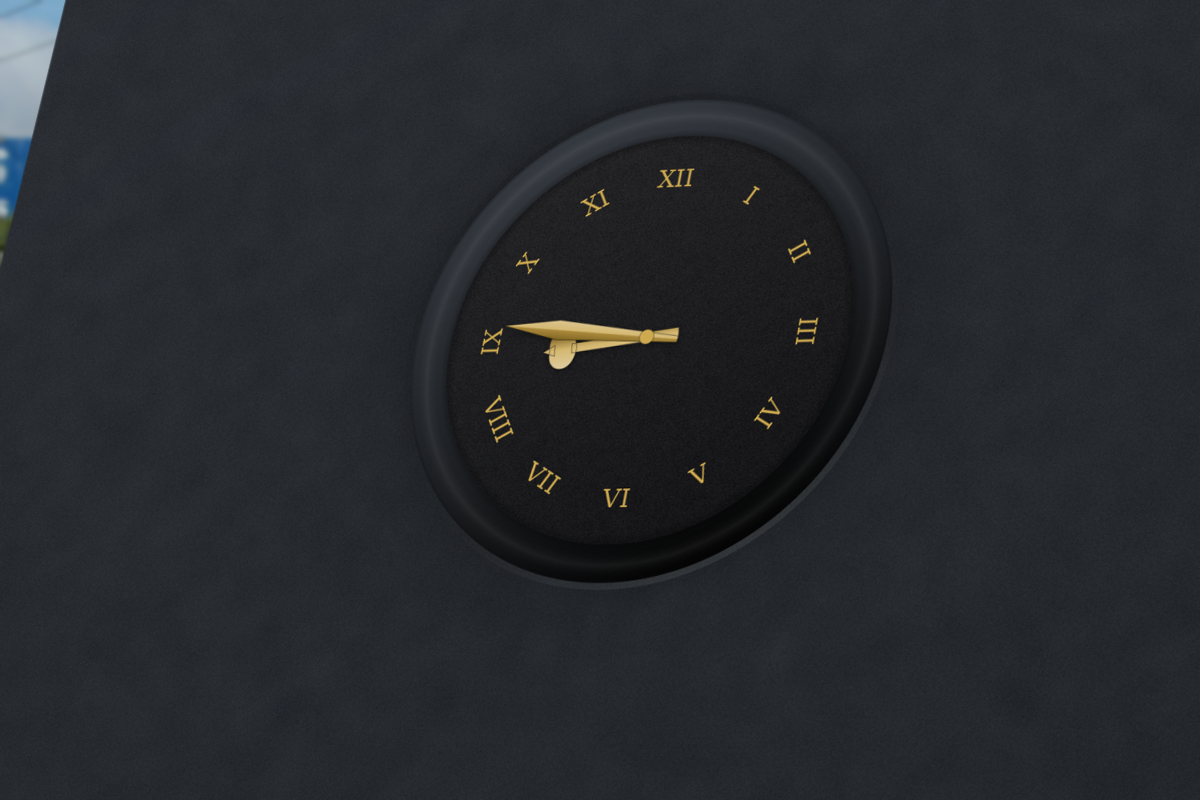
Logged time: 8 h 46 min
